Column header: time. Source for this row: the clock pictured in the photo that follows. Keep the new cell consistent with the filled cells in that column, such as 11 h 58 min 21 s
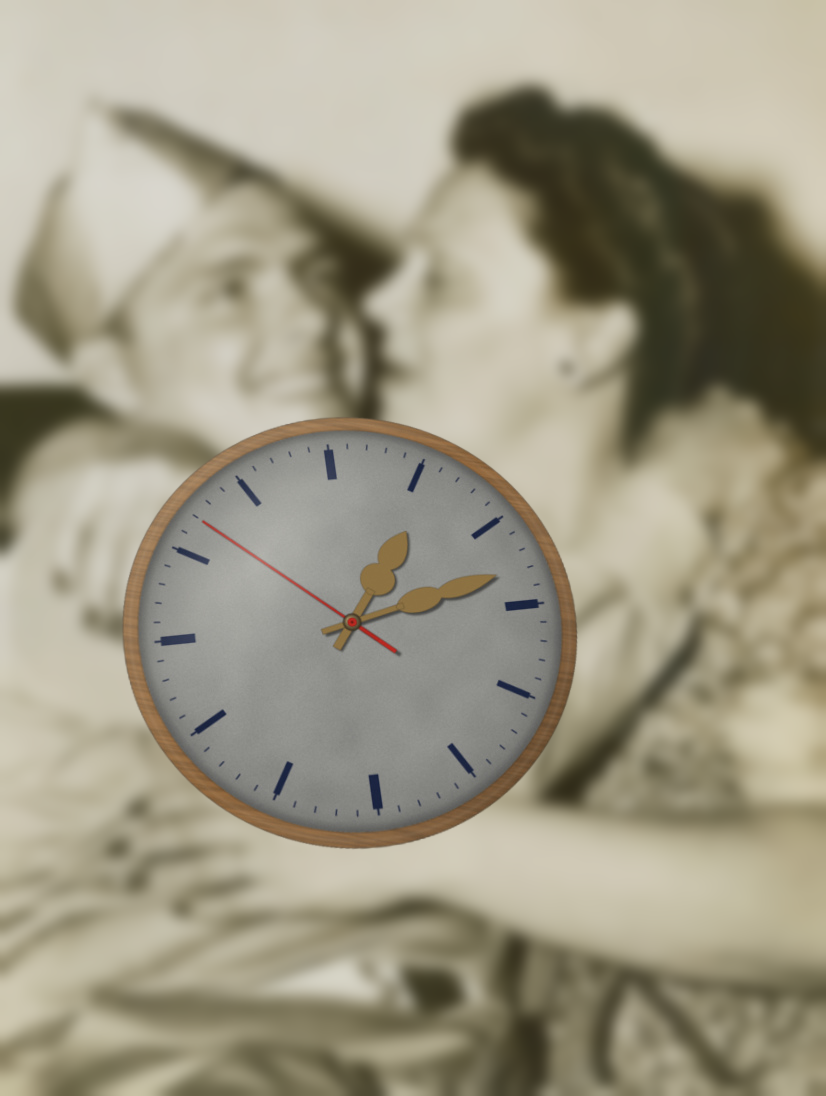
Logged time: 1 h 12 min 52 s
